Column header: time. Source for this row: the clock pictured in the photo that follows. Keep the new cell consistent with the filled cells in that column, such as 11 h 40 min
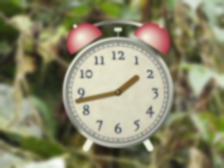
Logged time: 1 h 43 min
